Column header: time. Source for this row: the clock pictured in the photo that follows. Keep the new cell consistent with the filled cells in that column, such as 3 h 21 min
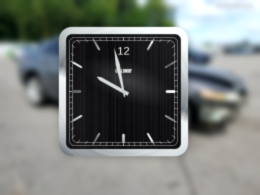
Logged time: 9 h 58 min
